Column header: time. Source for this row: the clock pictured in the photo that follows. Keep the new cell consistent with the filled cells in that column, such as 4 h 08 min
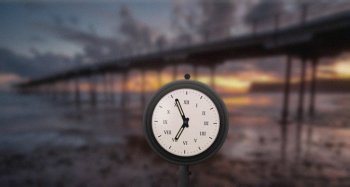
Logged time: 6 h 56 min
